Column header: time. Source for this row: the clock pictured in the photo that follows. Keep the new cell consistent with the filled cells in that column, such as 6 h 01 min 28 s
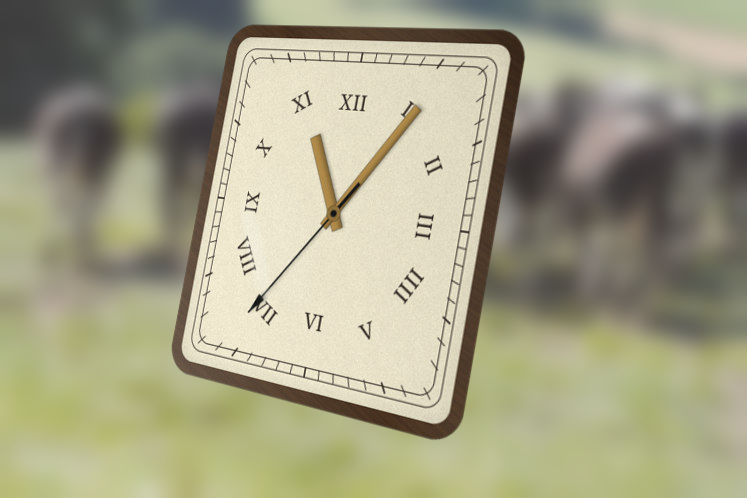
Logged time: 11 h 05 min 36 s
